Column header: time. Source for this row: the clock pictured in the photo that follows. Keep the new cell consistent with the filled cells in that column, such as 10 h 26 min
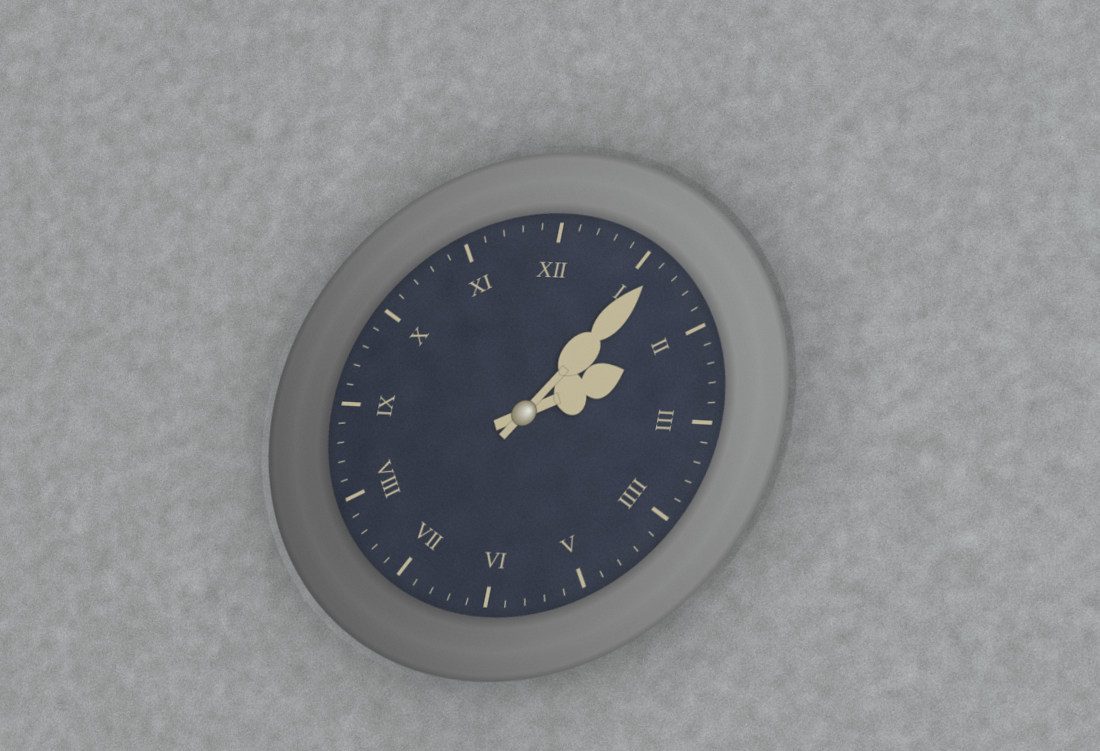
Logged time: 2 h 06 min
